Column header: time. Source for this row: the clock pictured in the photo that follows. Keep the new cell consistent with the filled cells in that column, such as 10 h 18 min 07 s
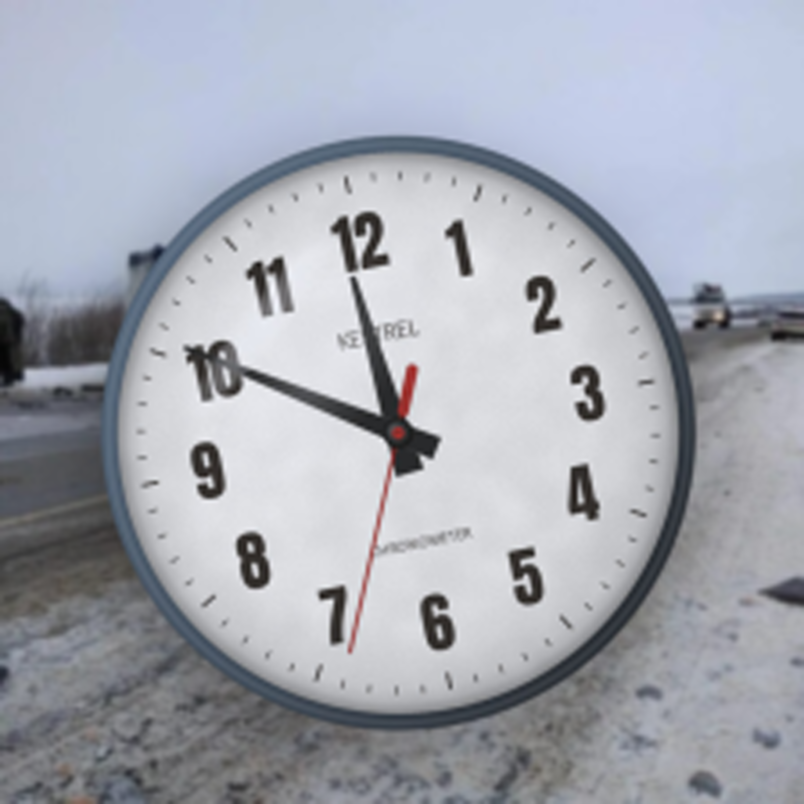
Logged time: 11 h 50 min 34 s
